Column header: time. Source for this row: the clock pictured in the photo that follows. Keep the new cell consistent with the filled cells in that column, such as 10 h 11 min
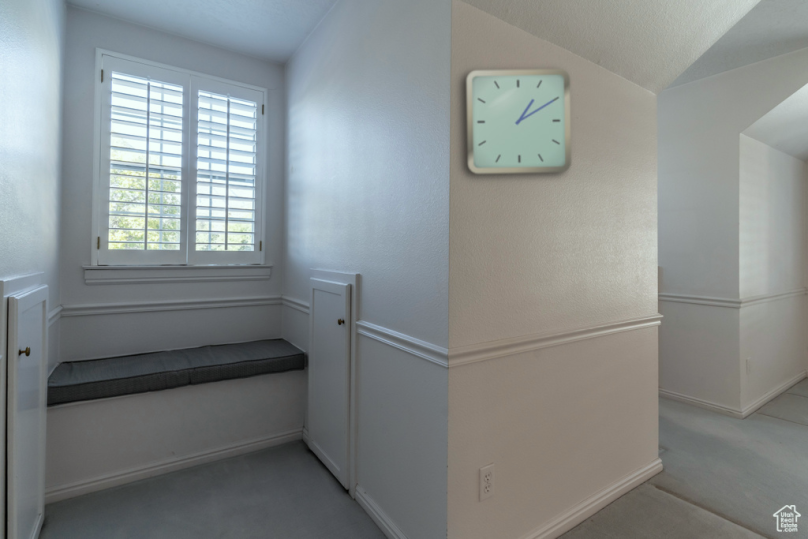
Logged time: 1 h 10 min
